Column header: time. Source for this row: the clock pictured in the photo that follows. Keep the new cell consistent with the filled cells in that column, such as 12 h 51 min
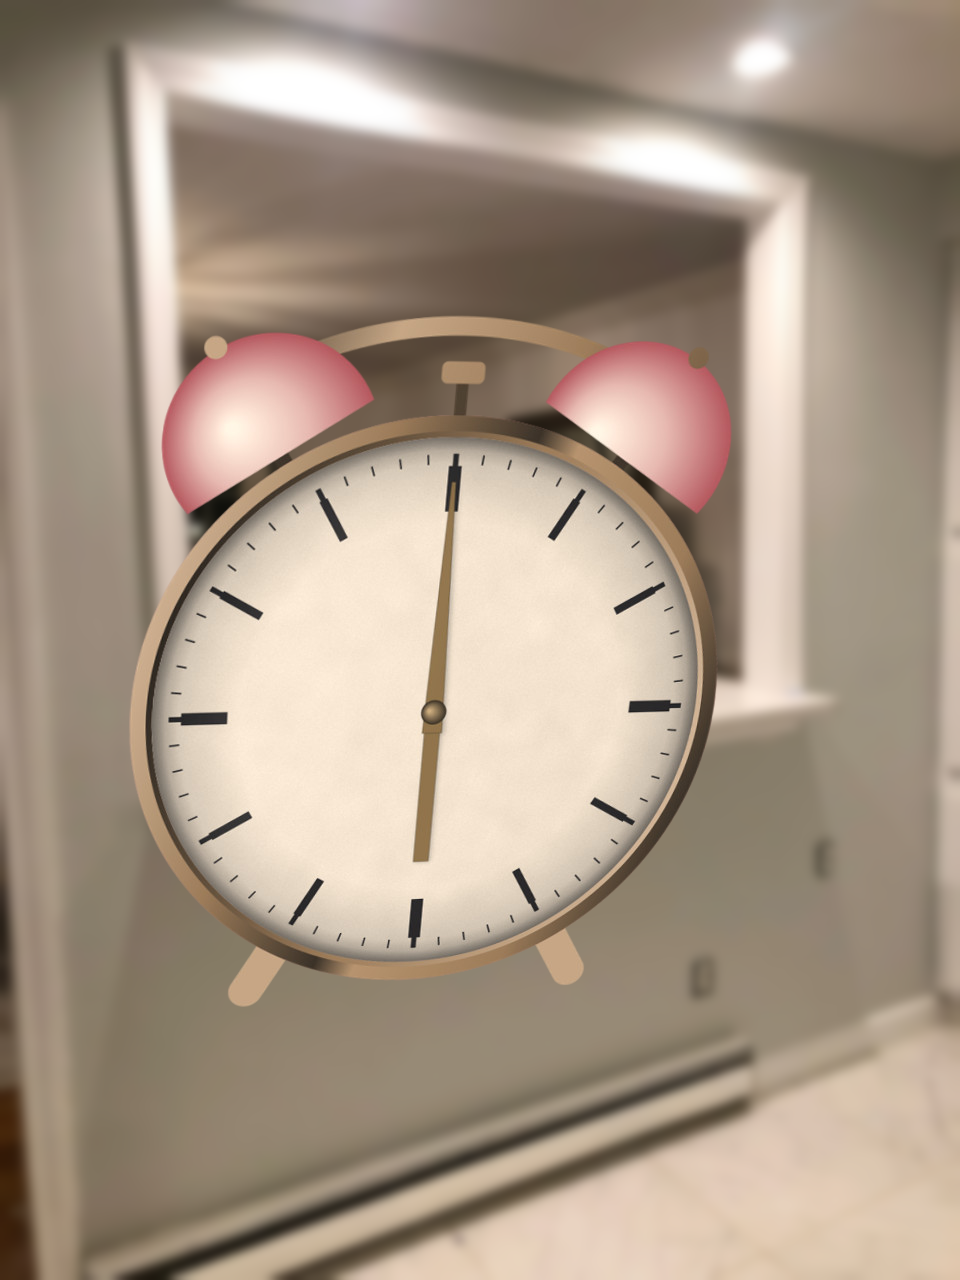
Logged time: 6 h 00 min
